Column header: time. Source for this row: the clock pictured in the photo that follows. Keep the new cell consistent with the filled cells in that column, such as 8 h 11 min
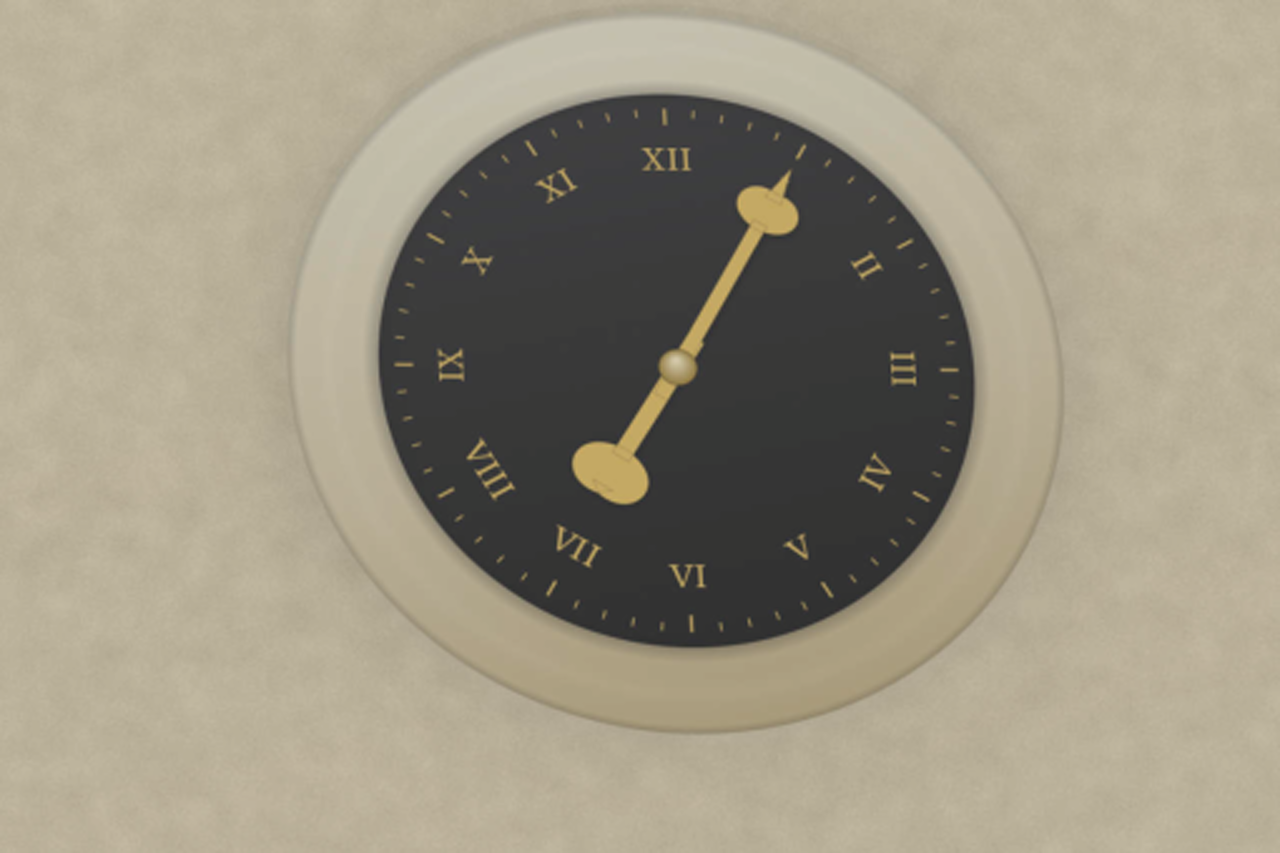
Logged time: 7 h 05 min
